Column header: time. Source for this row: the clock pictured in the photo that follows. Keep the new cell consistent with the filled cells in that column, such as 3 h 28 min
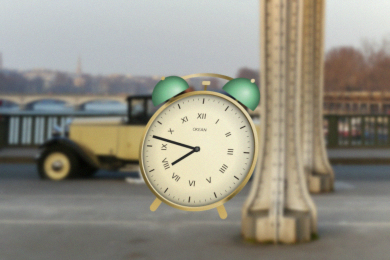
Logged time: 7 h 47 min
